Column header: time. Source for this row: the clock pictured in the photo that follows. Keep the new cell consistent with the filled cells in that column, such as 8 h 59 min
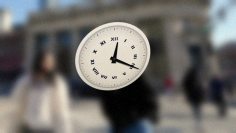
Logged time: 12 h 20 min
